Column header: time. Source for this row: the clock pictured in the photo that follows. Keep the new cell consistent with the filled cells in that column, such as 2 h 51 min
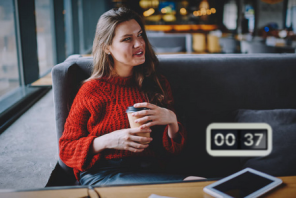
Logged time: 0 h 37 min
